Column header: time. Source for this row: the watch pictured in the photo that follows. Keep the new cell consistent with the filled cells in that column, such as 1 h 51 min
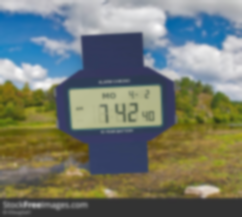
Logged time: 7 h 42 min
